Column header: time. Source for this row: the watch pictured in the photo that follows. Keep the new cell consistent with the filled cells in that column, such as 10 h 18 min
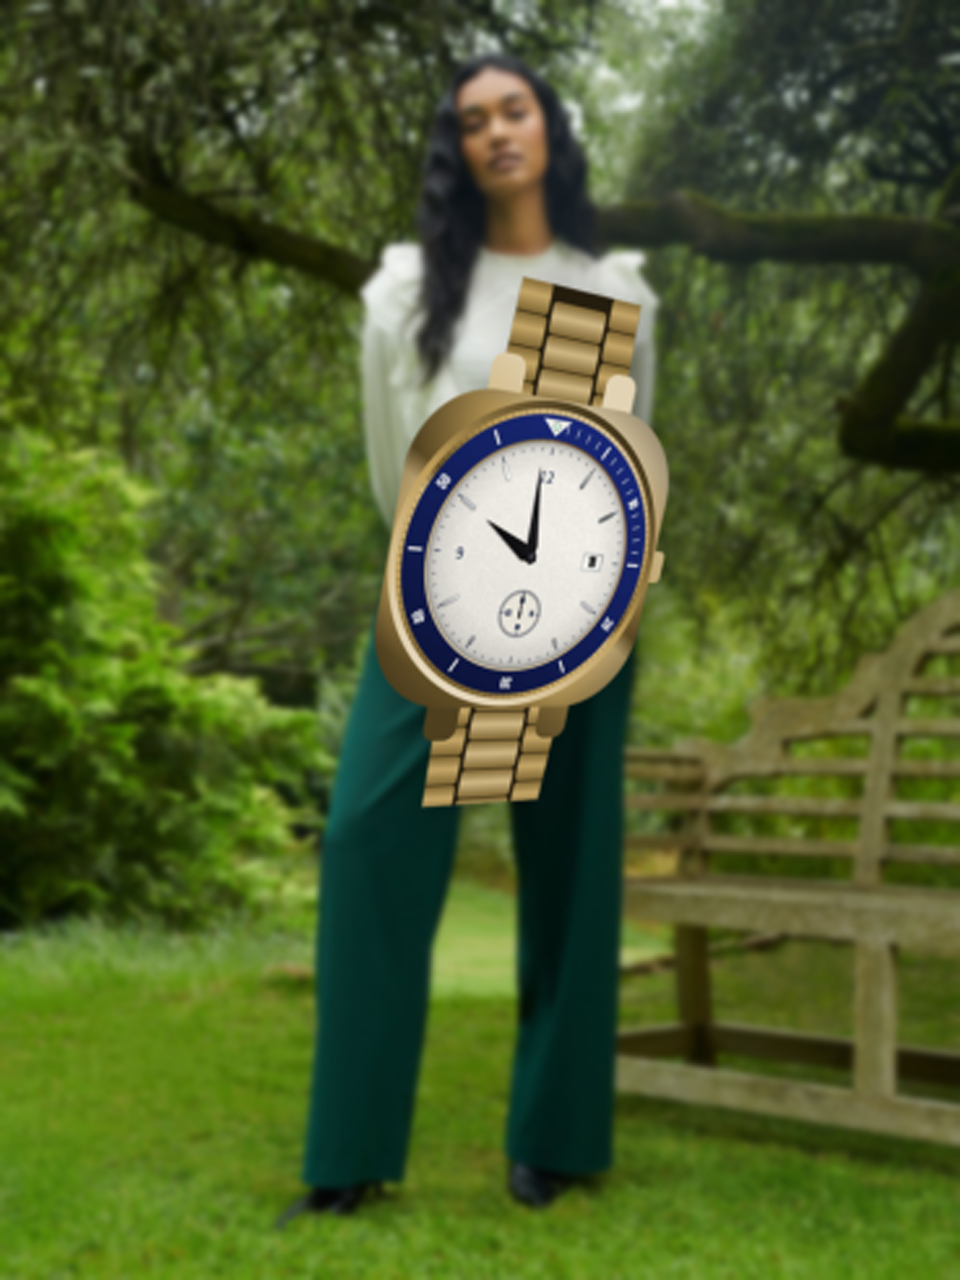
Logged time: 9 h 59 min
